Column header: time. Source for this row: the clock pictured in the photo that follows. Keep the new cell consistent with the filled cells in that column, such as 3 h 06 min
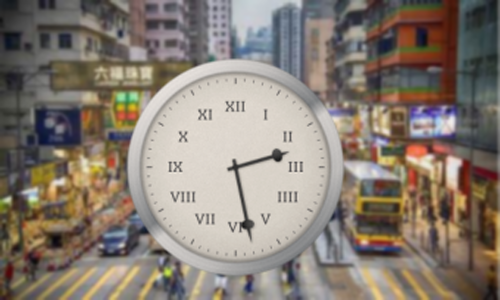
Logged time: 2 h 28 min
